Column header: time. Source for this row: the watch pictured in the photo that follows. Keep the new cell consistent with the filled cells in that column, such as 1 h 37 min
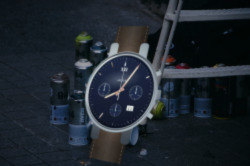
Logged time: 8 h 05 min
